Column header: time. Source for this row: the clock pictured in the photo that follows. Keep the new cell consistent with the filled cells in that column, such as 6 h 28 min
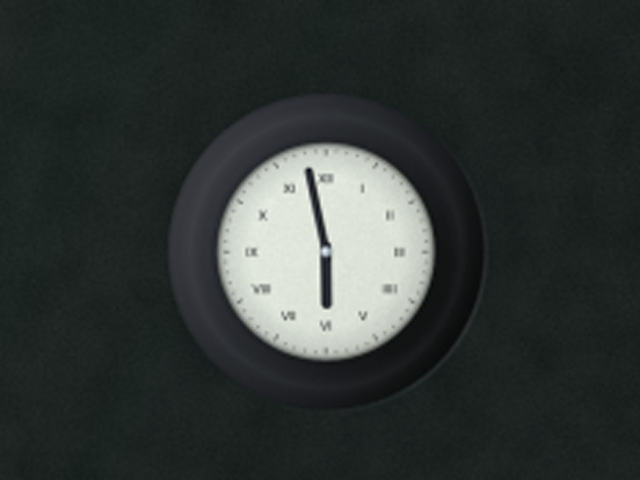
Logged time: 5 h 58 min
